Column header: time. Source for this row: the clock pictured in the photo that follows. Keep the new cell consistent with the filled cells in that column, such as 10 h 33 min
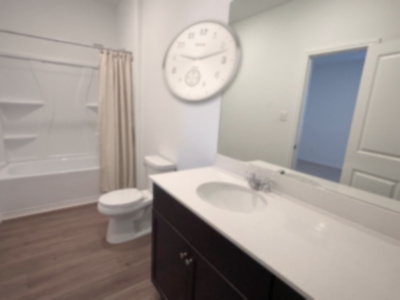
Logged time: 9 h 12 min
